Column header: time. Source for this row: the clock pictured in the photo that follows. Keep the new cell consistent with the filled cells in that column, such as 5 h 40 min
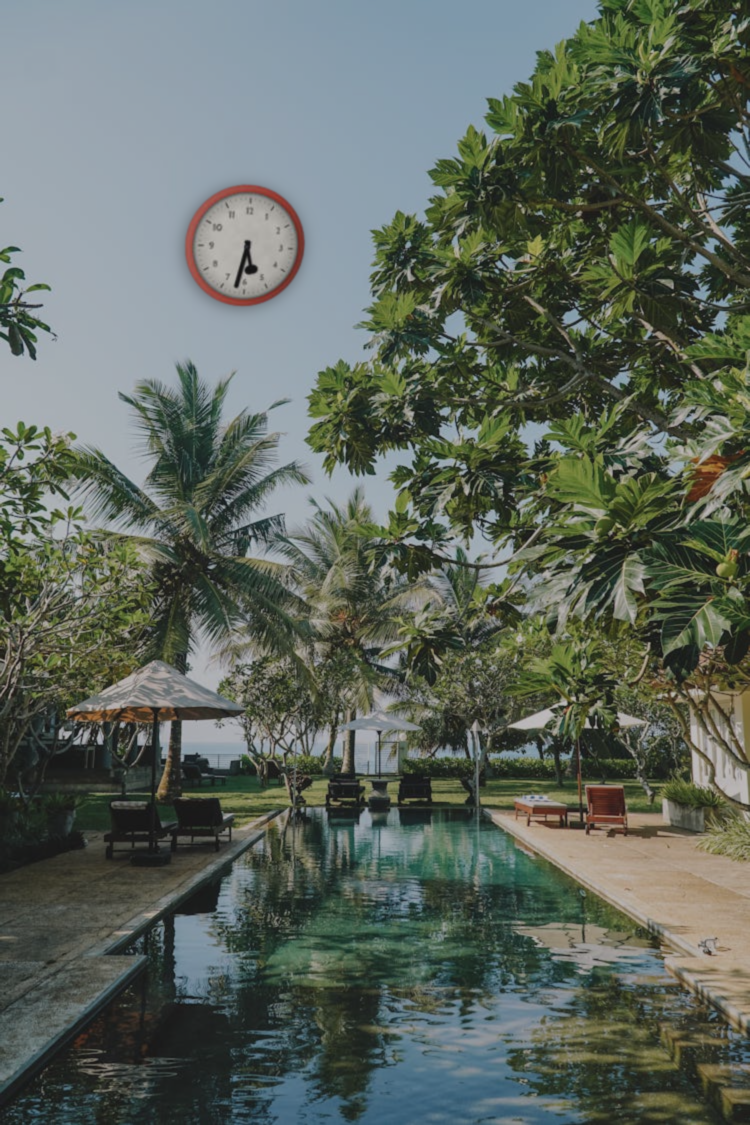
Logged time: 5 h 32 min
